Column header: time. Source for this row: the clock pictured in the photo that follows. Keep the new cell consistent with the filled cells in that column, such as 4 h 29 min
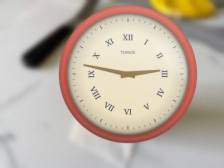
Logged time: 2 h 47 min
